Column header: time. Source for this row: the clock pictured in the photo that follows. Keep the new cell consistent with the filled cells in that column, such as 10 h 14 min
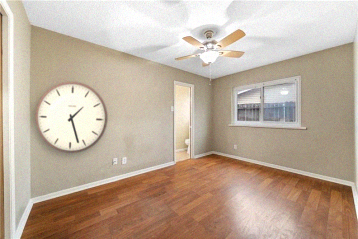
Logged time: 1 h 27 min
